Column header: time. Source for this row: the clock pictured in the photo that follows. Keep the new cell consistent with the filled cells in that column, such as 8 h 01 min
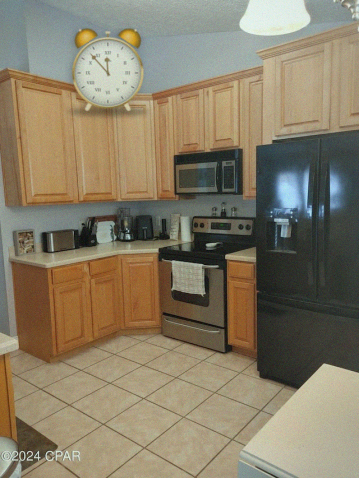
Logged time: 11 h 53 min
